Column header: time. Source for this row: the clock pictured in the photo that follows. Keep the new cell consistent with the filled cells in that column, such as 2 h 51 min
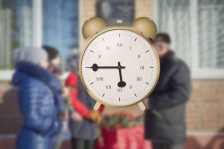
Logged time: 5 h 45 min
